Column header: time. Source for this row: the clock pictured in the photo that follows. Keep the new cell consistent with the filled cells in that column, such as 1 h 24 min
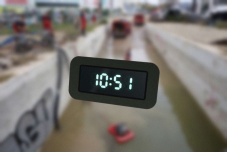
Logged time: 10 h 51 min
